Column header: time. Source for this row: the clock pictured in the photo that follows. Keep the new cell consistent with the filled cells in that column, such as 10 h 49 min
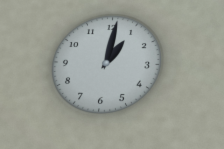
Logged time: 1 h 01 min
